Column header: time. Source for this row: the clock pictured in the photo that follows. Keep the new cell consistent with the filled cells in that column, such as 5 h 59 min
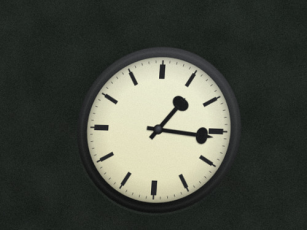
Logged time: 1 h 16 min
